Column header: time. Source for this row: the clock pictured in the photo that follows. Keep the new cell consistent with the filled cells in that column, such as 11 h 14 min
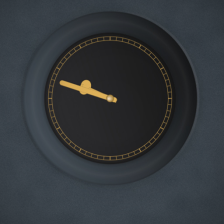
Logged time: 9 h 48 min
